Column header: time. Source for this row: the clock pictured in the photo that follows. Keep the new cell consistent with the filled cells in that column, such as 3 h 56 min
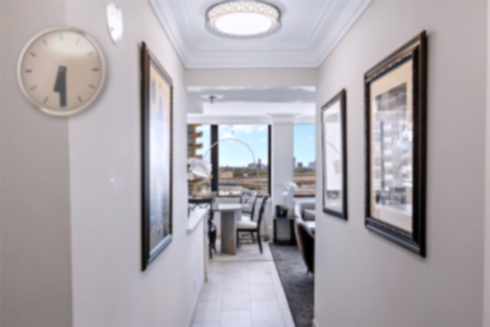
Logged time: 6 h 30 min
